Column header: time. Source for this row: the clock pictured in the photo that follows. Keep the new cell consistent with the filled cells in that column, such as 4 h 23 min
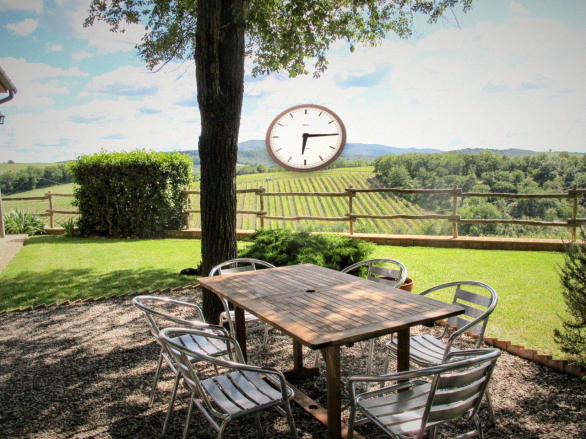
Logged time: 6 h 15 min
